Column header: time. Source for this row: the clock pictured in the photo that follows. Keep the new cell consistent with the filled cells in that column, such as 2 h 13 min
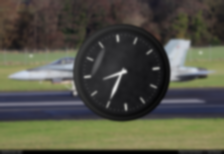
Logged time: 8 h 35 min
